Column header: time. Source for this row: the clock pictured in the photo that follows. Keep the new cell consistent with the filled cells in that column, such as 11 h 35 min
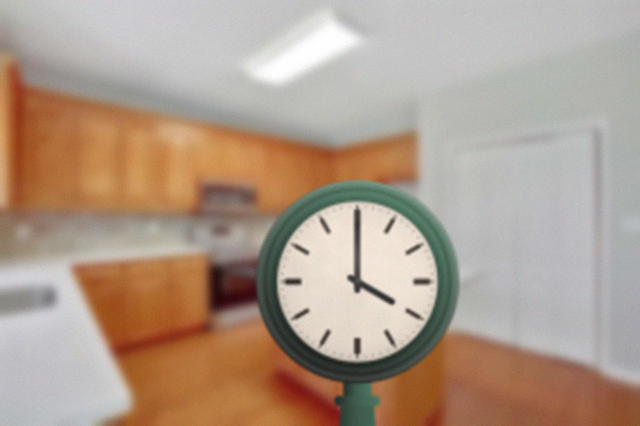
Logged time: 4 h 00 min
